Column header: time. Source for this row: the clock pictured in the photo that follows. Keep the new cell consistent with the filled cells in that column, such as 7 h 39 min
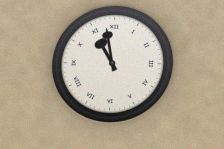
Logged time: 10 h 58 min
